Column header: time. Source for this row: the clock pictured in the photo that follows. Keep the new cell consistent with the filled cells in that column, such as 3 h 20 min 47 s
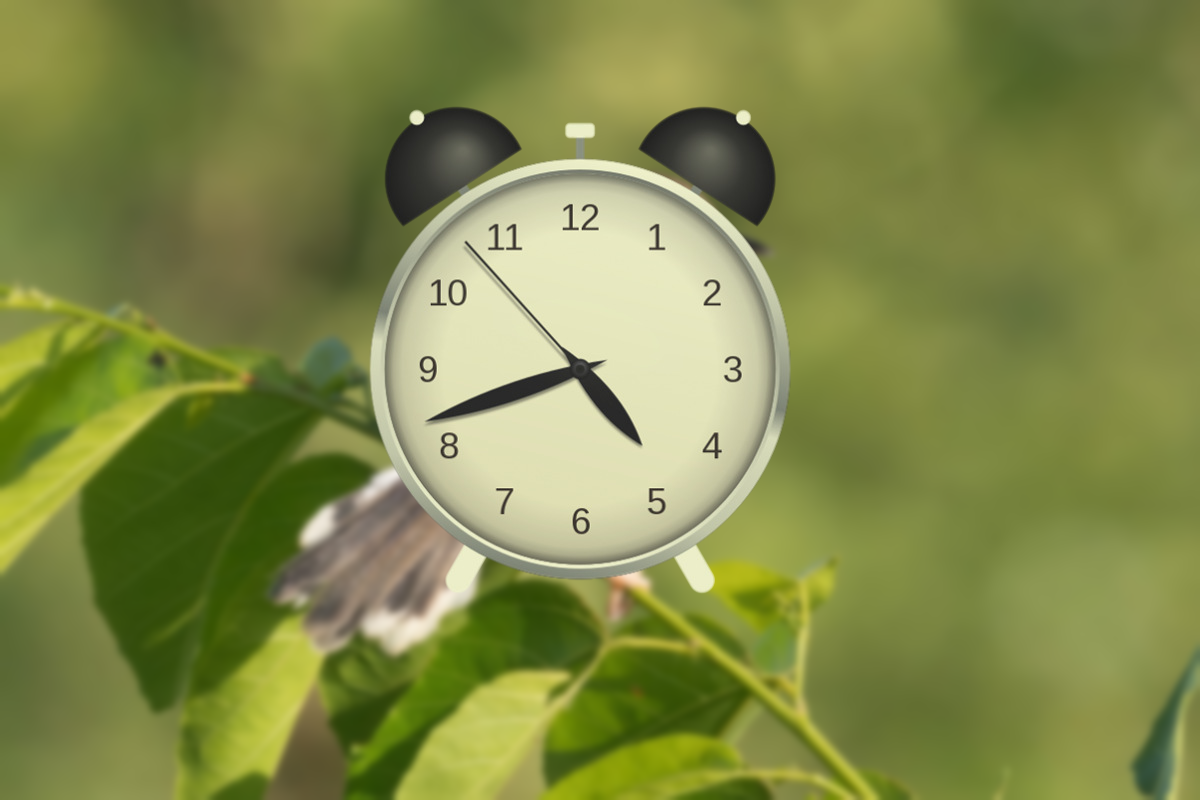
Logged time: 4 h 41 min 53 s
